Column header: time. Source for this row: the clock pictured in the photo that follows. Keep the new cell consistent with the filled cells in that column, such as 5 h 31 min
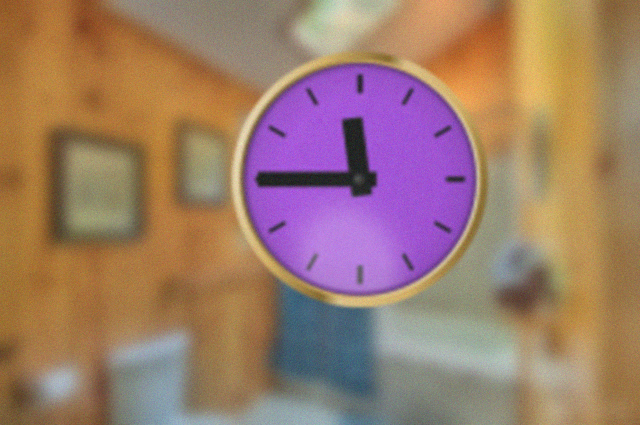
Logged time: 11 h 45 min
